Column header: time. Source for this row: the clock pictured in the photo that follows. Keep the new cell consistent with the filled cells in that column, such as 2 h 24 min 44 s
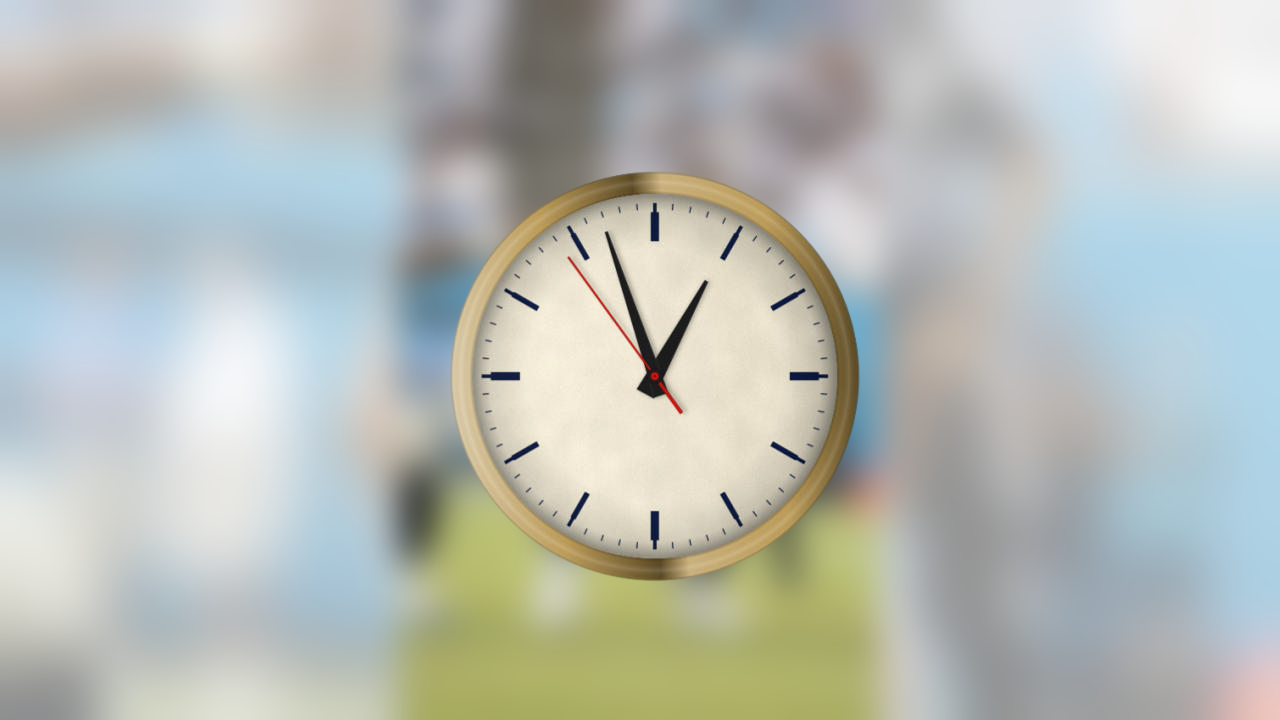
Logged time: 12 h 56 min 54 s
